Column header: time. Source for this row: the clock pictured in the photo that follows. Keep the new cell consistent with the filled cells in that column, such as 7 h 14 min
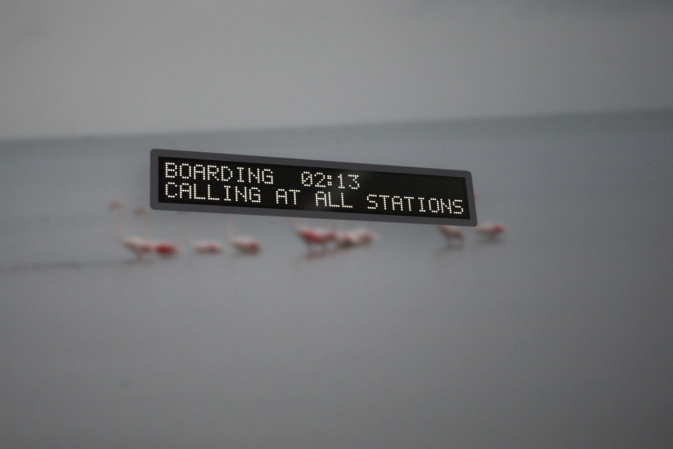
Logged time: 2 h 13 min
